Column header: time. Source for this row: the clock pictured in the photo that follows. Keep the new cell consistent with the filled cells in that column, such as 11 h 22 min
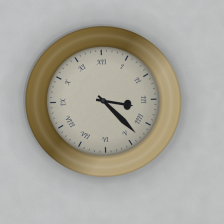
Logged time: 3 h 23 min
